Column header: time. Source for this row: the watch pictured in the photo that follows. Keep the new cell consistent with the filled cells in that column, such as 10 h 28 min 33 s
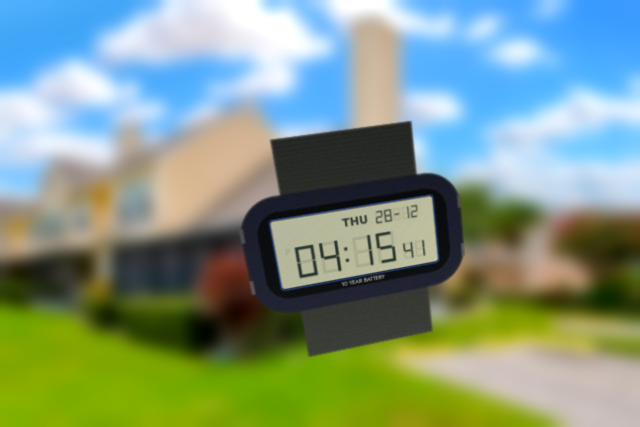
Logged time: 4 h 15 min 41 s
